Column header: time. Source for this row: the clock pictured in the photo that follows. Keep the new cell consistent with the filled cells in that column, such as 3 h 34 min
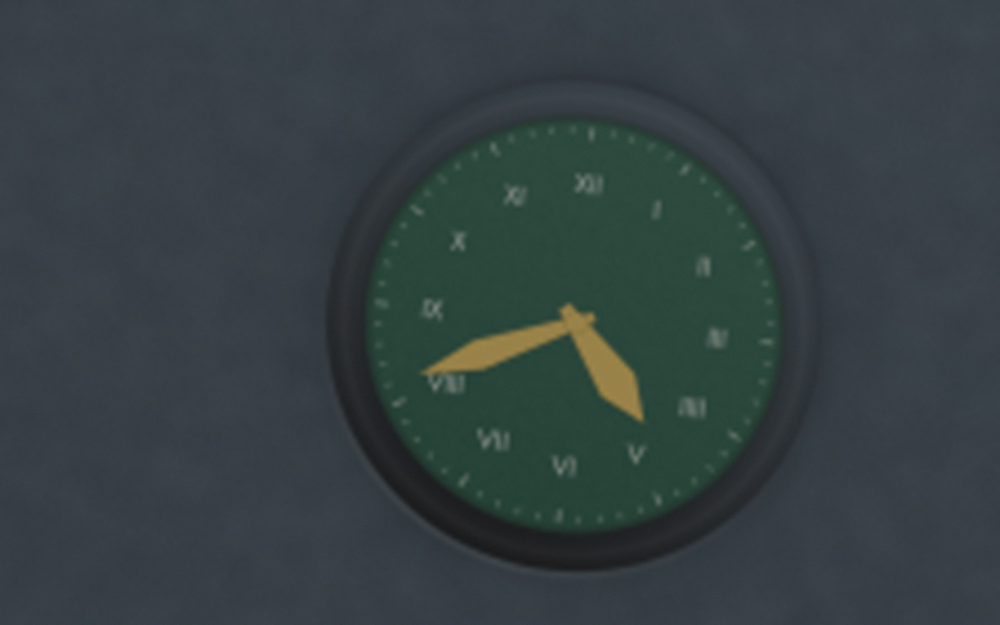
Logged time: 4 h 41 min
